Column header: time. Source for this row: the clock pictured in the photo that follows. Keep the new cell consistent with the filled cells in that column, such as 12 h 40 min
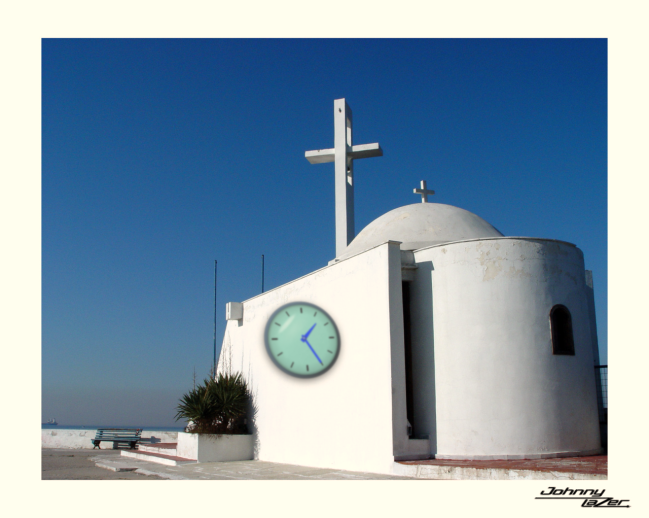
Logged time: 1 h 25 min
